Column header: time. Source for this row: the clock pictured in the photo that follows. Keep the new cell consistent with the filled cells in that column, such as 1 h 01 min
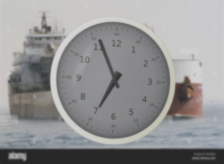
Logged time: 6 h 56 min
